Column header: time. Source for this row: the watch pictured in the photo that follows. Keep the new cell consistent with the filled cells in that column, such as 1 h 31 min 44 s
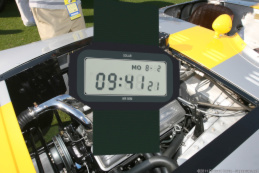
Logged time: 9 h 41 min 21 s
